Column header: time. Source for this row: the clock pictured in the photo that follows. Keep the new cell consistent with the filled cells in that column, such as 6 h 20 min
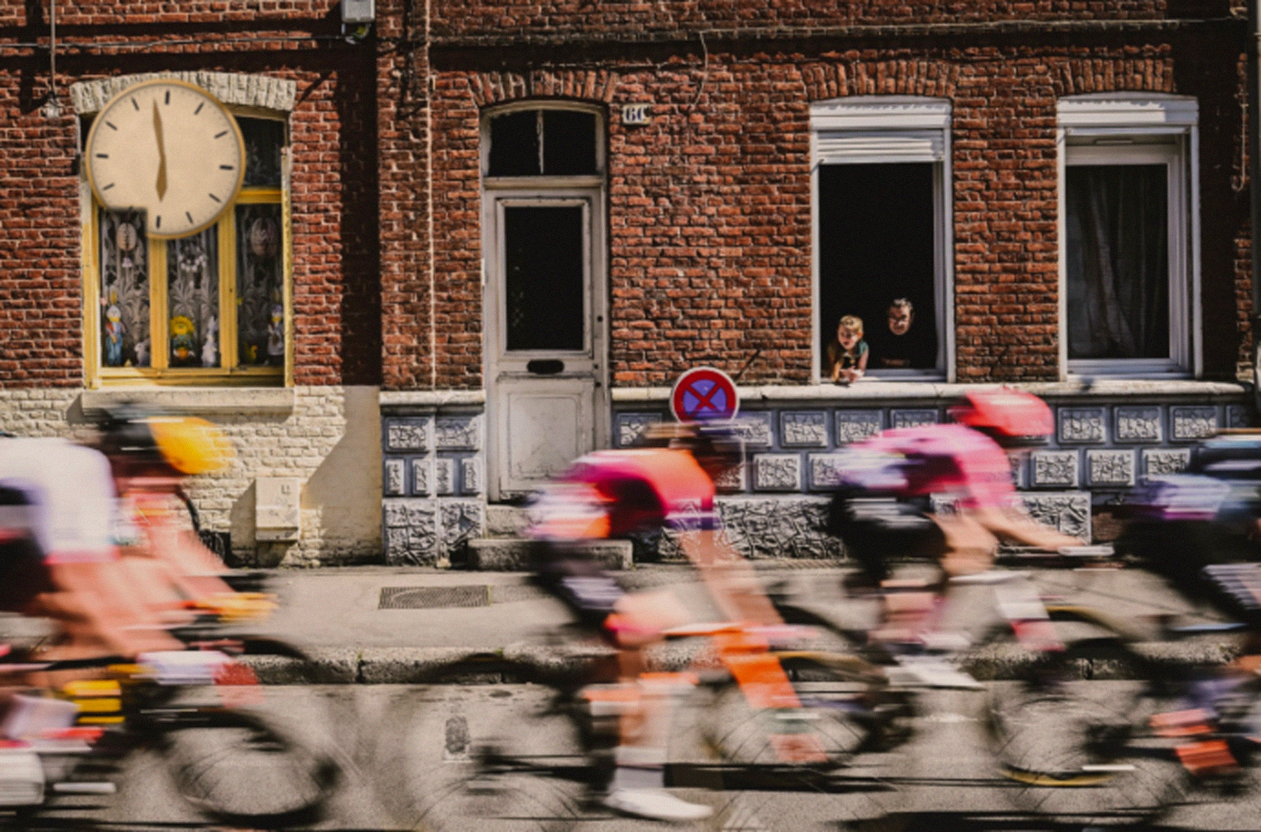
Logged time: 5 h 58 min
